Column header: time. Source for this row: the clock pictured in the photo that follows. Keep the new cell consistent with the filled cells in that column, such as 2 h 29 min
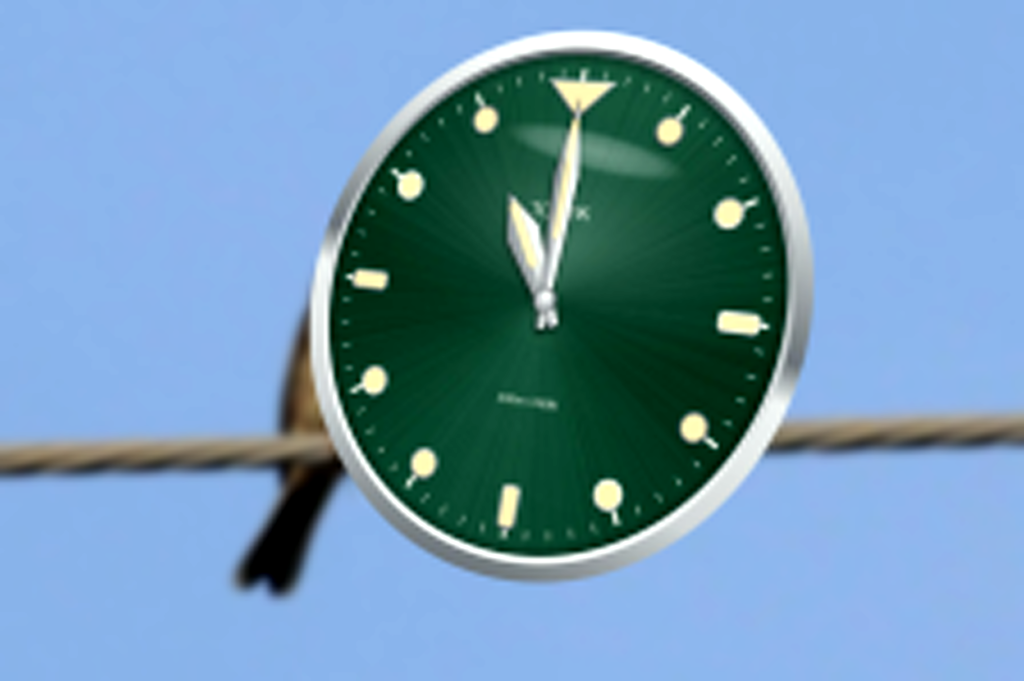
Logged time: 11 h 00 min
